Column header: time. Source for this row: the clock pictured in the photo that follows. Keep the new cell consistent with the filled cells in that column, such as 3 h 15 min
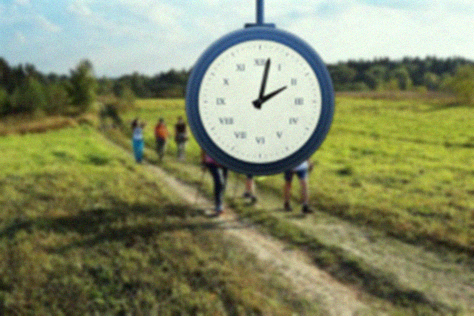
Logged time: 2 h 02 min
